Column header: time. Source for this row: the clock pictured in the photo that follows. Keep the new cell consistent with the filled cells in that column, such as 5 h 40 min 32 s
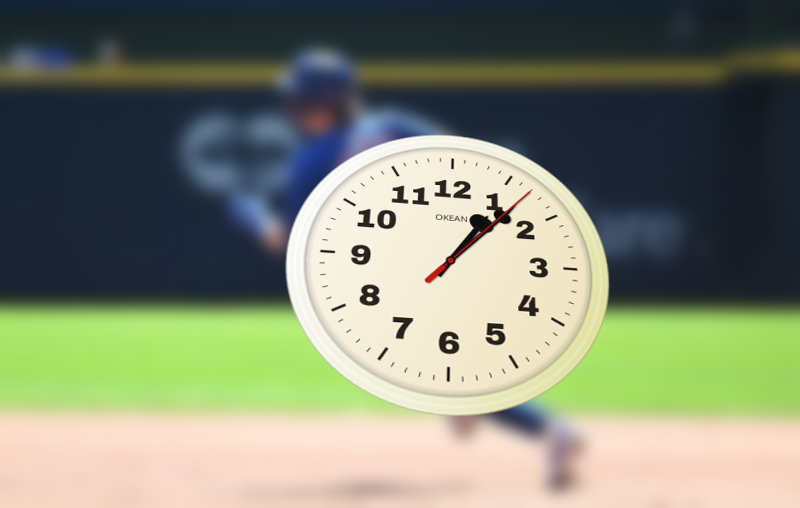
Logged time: 1 h 07 min 07 s
